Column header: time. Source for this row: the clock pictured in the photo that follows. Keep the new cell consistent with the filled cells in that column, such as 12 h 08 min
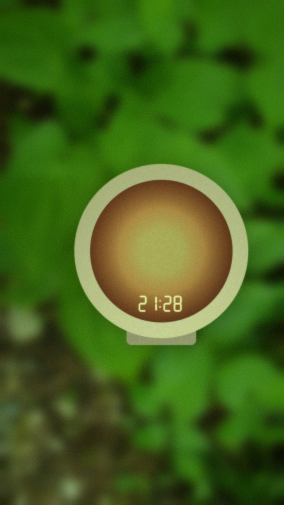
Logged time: 21 h 28 min
